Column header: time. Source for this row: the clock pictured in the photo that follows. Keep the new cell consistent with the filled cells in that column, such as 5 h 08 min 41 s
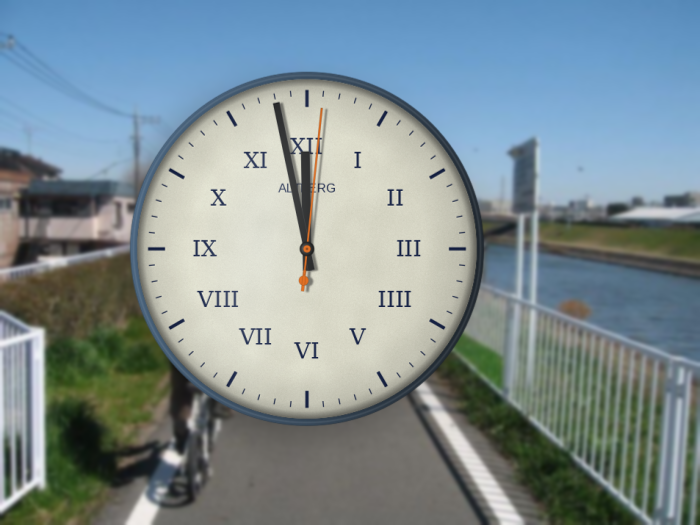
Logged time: 11 h 58 min 01 s
